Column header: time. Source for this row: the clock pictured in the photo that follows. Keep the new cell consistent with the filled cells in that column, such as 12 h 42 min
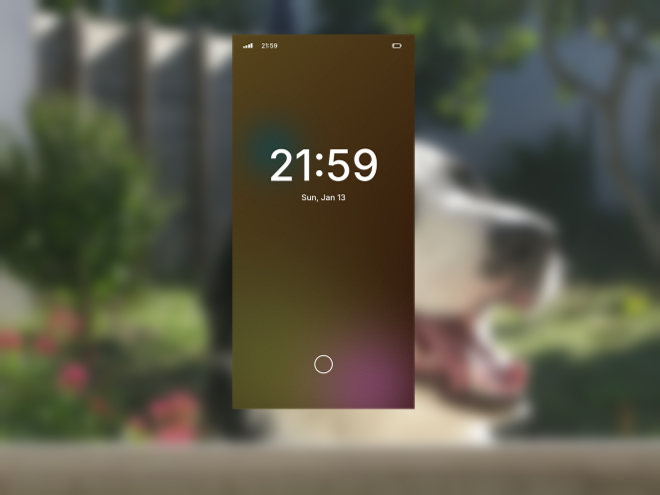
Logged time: 21 h 59 min
